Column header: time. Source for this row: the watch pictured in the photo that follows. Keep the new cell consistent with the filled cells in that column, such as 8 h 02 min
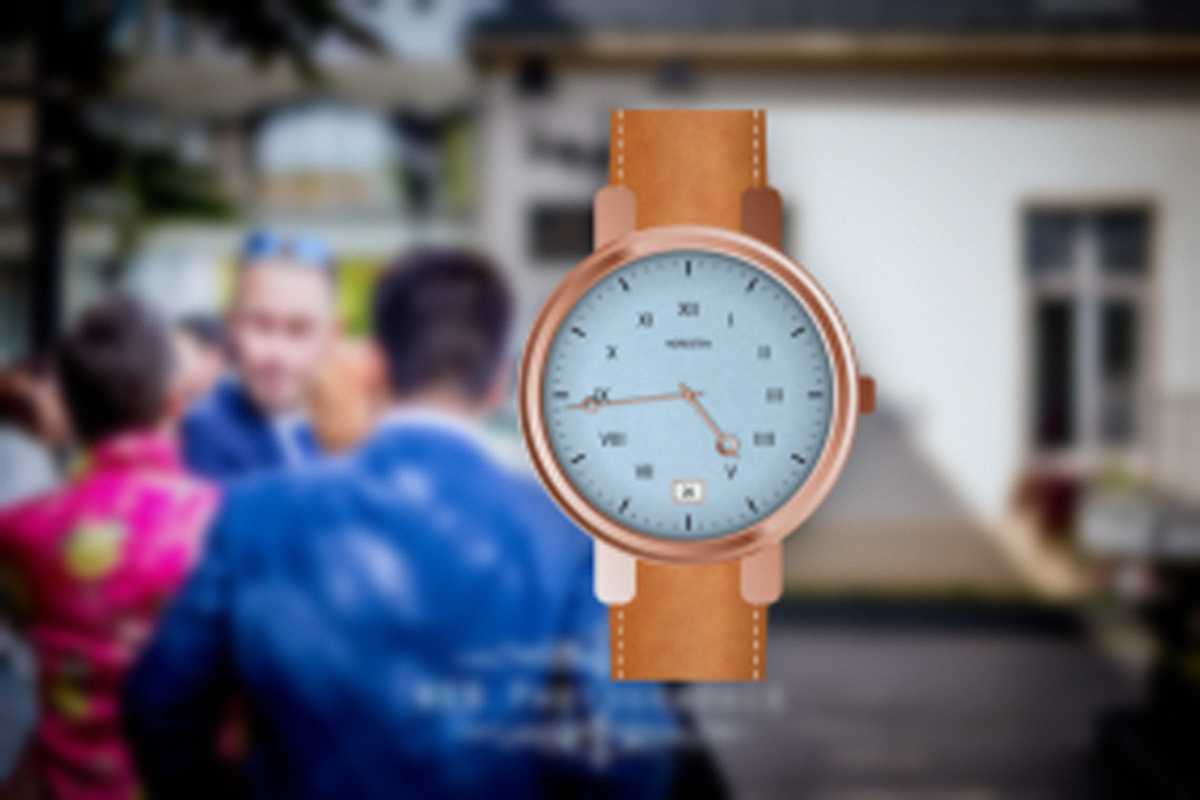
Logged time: 4 h 44 min
